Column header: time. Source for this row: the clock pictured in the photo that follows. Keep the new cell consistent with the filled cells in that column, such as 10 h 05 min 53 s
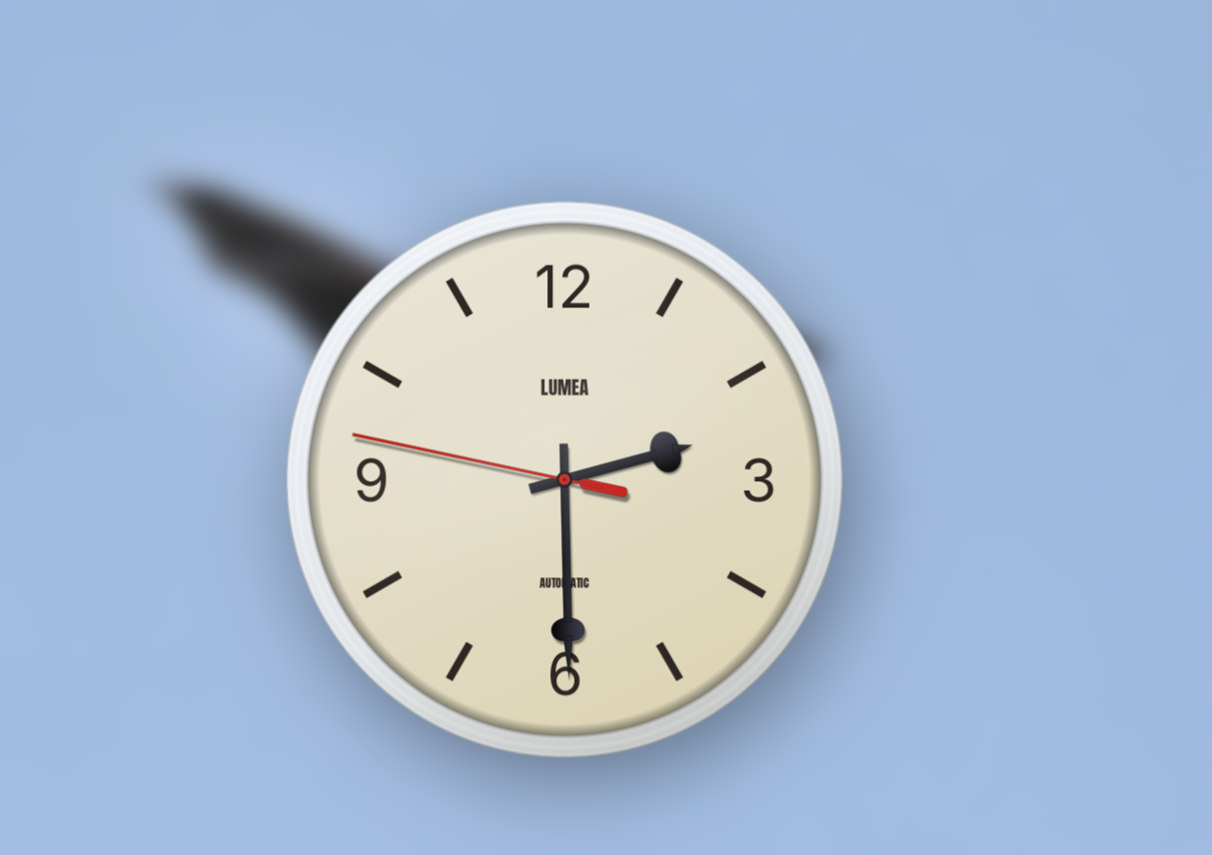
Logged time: 2 h 29 min 47 s
